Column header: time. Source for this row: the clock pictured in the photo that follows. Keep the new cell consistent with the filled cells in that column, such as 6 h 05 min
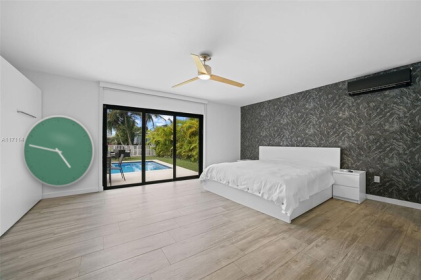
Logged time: 4 h 47 min
